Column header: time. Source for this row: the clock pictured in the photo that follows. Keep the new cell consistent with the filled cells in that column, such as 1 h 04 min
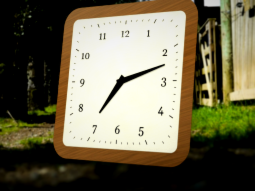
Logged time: 7 h 12 min
